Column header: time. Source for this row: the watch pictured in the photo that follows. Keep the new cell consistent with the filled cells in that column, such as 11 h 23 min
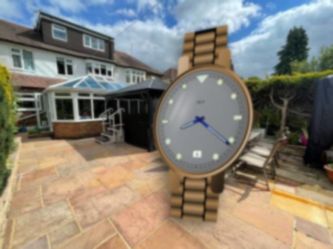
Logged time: 8 h 21 min
